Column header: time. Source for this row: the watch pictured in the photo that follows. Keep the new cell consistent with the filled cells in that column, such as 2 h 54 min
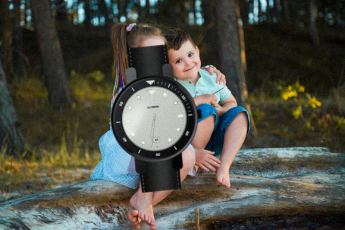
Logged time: 6 h 32 min
